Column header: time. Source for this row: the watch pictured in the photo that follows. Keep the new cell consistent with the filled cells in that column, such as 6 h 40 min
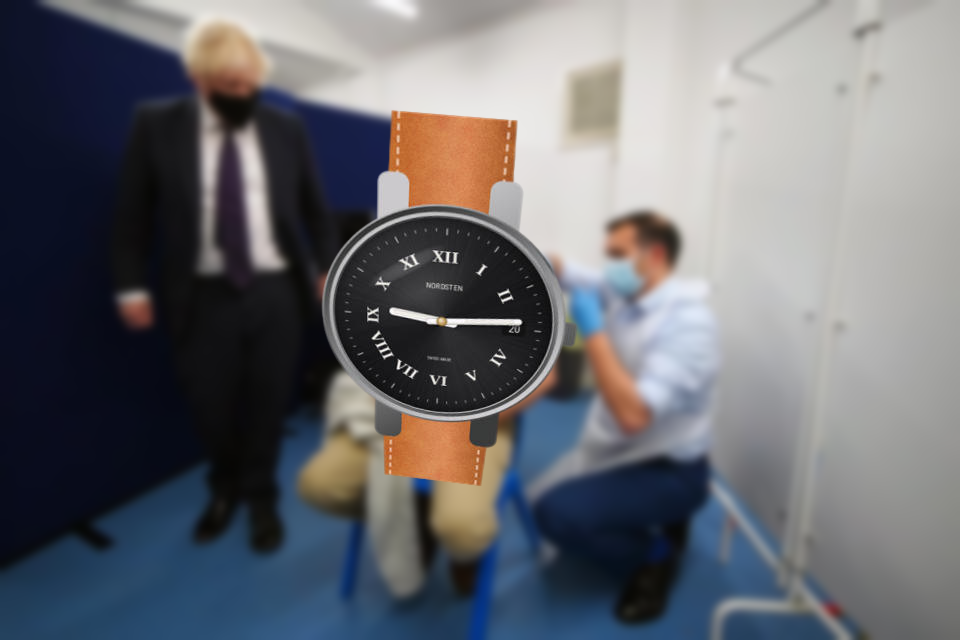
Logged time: 9 h 14 min
